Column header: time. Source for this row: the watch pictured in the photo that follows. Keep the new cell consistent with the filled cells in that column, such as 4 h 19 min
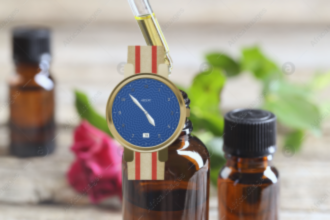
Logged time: 4 h 53 min
